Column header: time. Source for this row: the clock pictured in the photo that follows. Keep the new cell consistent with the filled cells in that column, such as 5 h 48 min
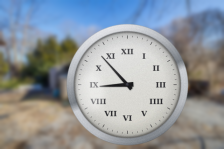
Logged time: 8 h 53 min
